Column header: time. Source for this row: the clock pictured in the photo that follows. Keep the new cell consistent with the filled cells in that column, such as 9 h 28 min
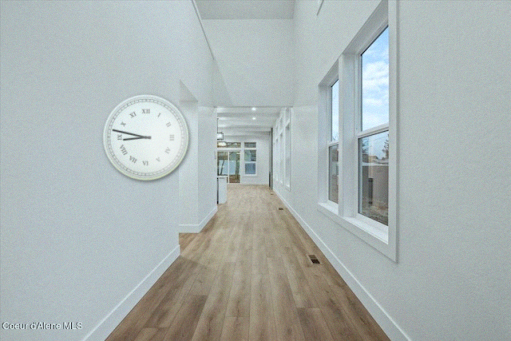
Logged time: 8 h 47 min
